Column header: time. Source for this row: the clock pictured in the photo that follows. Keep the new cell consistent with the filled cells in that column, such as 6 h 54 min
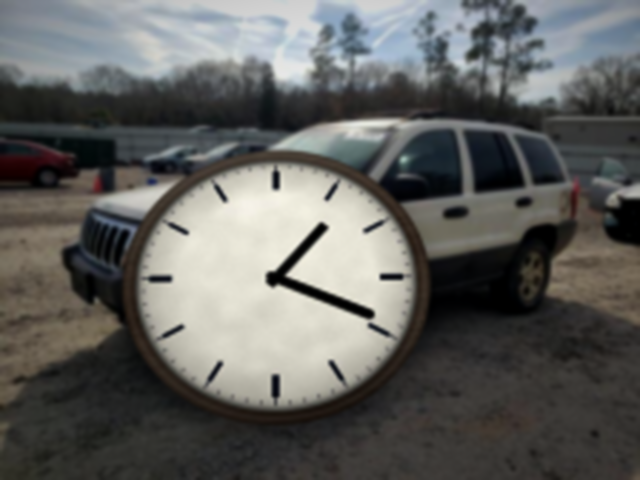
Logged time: 1 h 19 min
